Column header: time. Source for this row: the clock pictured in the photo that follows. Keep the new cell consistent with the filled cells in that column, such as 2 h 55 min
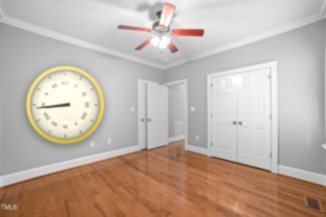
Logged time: 8 h 44 min
